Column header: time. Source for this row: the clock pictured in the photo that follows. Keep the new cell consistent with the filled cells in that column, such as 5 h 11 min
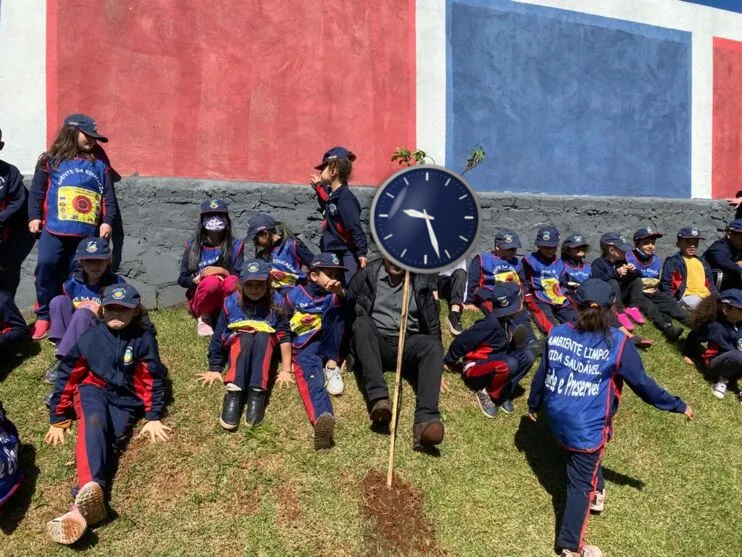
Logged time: 9 h 27 min
